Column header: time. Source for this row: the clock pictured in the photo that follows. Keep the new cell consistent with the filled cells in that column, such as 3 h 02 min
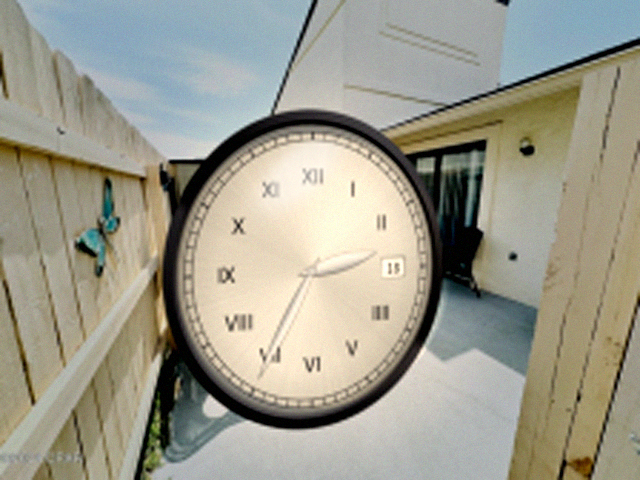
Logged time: 2 h 35 min
